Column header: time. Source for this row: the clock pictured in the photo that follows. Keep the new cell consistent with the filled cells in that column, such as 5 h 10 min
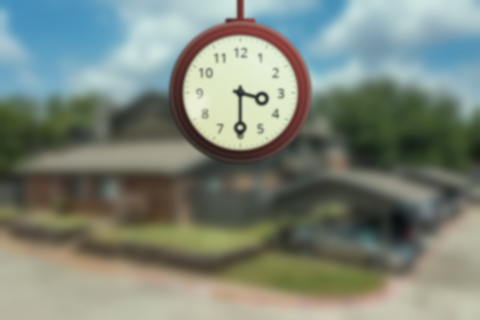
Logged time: 3 h 30 min
